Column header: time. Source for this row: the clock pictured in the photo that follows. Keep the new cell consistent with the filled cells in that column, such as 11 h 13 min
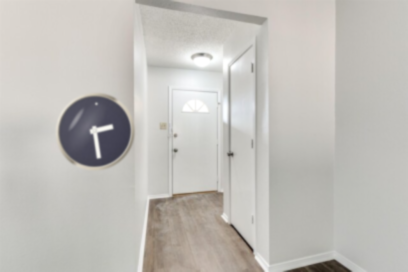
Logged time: 2 h 28 min
